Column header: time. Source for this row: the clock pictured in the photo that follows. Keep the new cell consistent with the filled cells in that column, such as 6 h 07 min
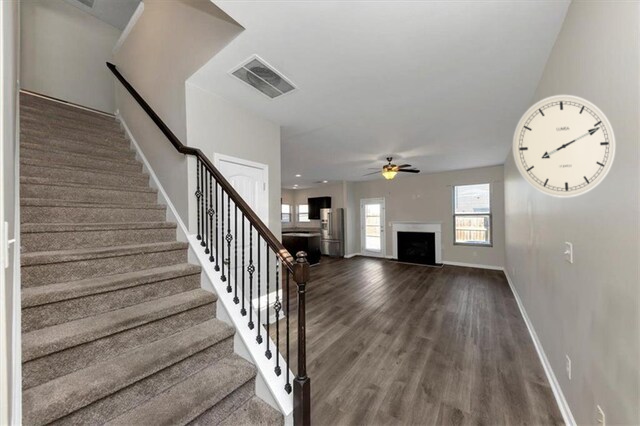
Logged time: 8 h 11 min
